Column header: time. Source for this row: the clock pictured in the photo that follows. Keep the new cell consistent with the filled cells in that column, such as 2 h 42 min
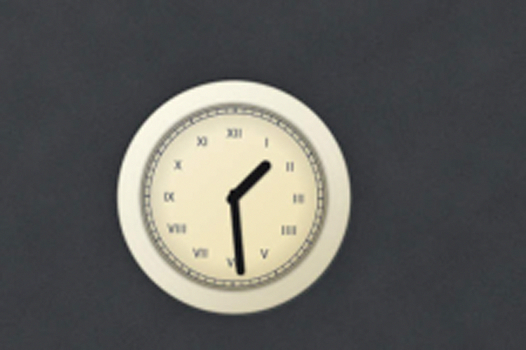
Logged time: 1 h 29 min
